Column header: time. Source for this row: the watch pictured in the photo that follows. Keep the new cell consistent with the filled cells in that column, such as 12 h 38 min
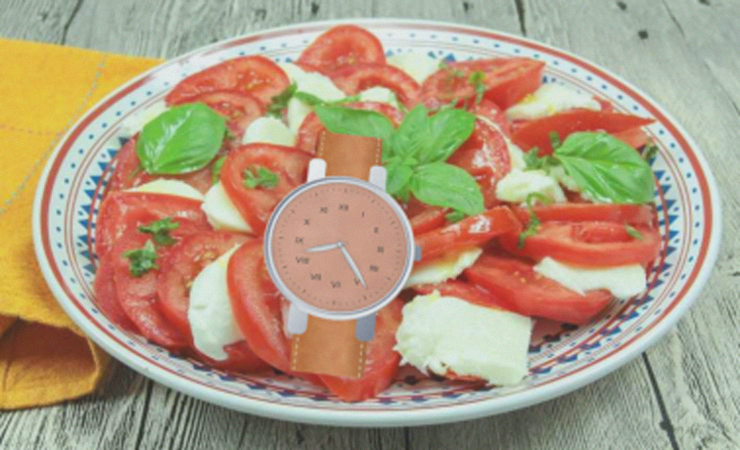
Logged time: 8 h 24 min
